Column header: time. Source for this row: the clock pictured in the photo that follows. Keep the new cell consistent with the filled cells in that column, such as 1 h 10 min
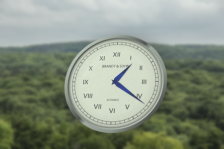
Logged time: 1 h 21 min
